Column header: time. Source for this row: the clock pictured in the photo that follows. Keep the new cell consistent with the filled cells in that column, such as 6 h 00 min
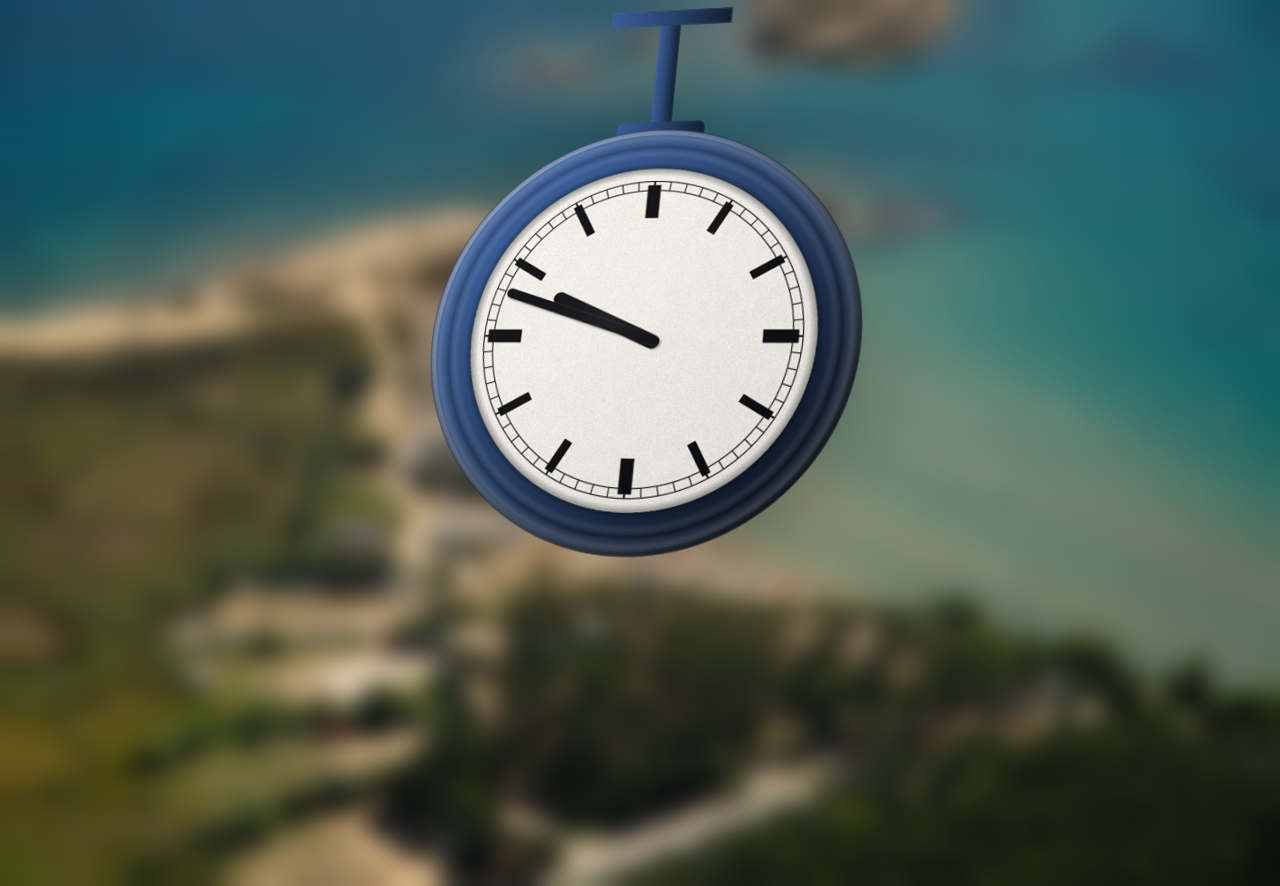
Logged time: 9 h 48 min
